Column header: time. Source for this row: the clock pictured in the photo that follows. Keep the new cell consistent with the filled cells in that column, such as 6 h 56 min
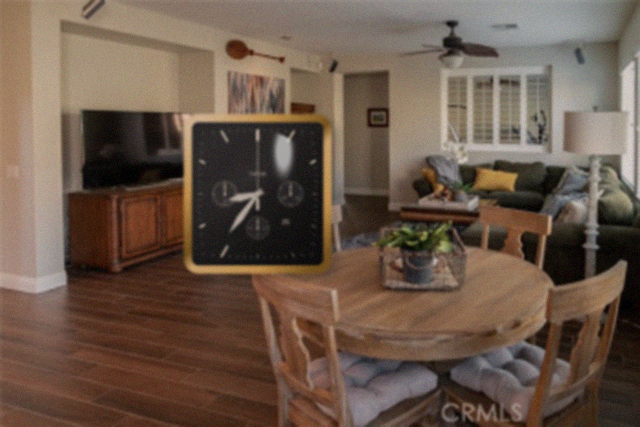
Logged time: 8 h 36 min
